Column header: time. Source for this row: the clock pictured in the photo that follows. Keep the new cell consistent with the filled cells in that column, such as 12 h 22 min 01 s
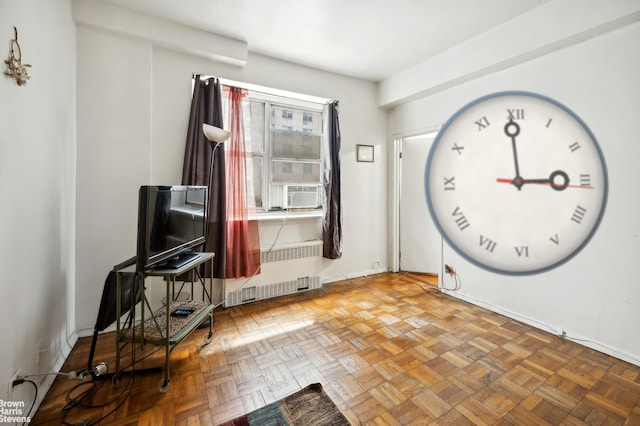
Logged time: 2 h 59 min 16 s
